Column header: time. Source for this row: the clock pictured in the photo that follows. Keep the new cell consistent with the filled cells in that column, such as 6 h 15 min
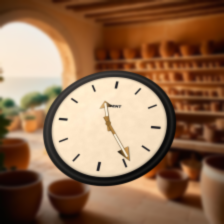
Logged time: 11 h 24 min
